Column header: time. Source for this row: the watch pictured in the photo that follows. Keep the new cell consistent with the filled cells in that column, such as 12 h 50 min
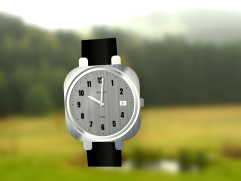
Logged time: 10 h 01 min
